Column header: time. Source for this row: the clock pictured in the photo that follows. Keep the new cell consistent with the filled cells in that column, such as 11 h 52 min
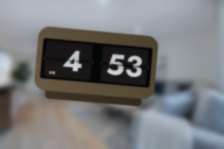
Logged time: 4 h 53 min
